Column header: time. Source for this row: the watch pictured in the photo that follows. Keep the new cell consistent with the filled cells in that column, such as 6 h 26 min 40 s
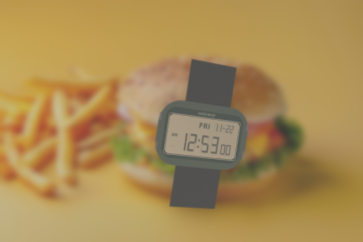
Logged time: 12 h 53 min 00 s
